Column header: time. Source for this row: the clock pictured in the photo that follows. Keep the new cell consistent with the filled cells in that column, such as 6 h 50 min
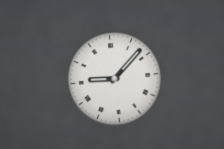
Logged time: 9 h 08 min
